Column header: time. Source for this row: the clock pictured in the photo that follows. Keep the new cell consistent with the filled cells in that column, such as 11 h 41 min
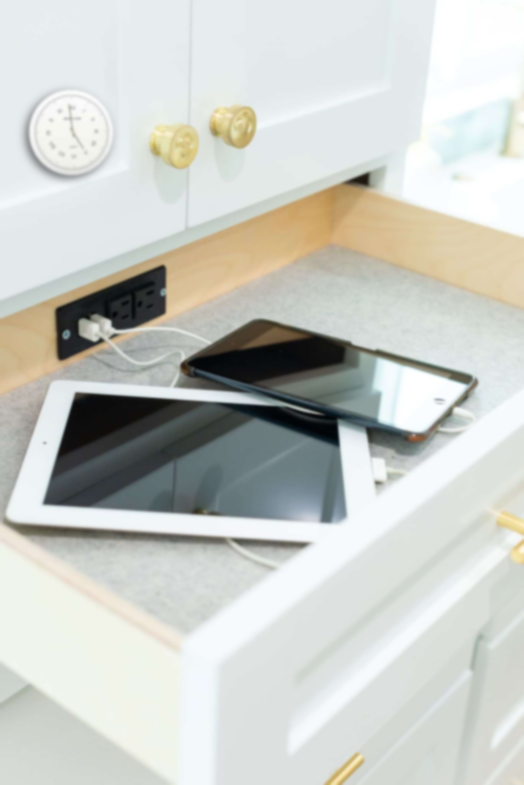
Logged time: 4 h 59 min
